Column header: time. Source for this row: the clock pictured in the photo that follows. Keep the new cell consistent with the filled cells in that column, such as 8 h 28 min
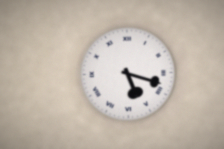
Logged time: 5 h 18 min
